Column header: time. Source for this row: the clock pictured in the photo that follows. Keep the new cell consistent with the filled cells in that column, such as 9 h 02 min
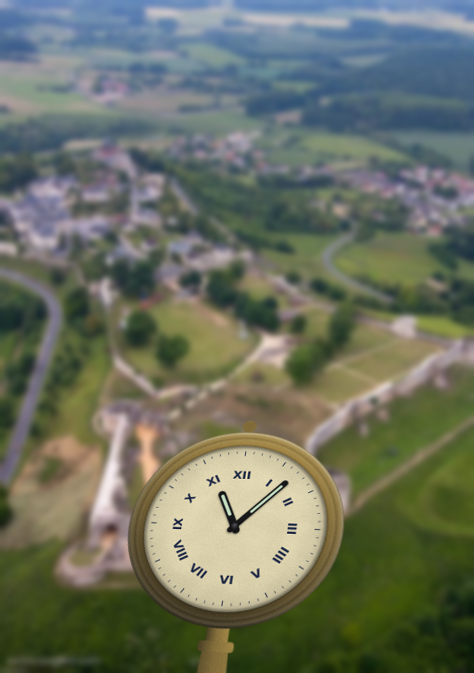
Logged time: 11 h 07 min
